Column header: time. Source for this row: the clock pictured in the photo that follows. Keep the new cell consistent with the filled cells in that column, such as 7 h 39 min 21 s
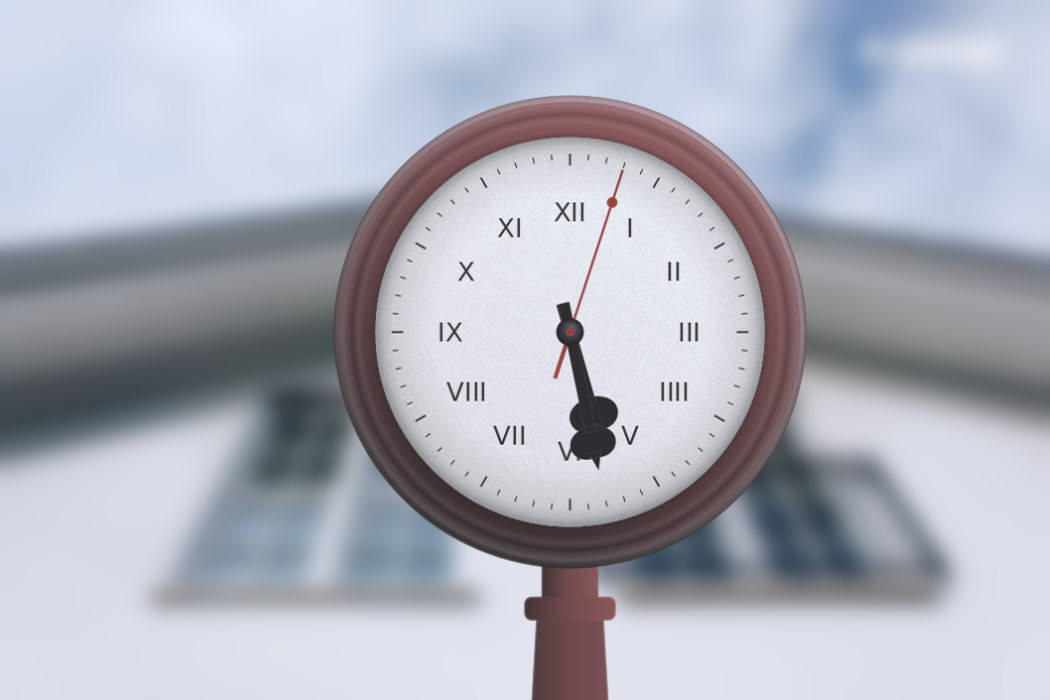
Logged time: 5 h 28 min 03 s
